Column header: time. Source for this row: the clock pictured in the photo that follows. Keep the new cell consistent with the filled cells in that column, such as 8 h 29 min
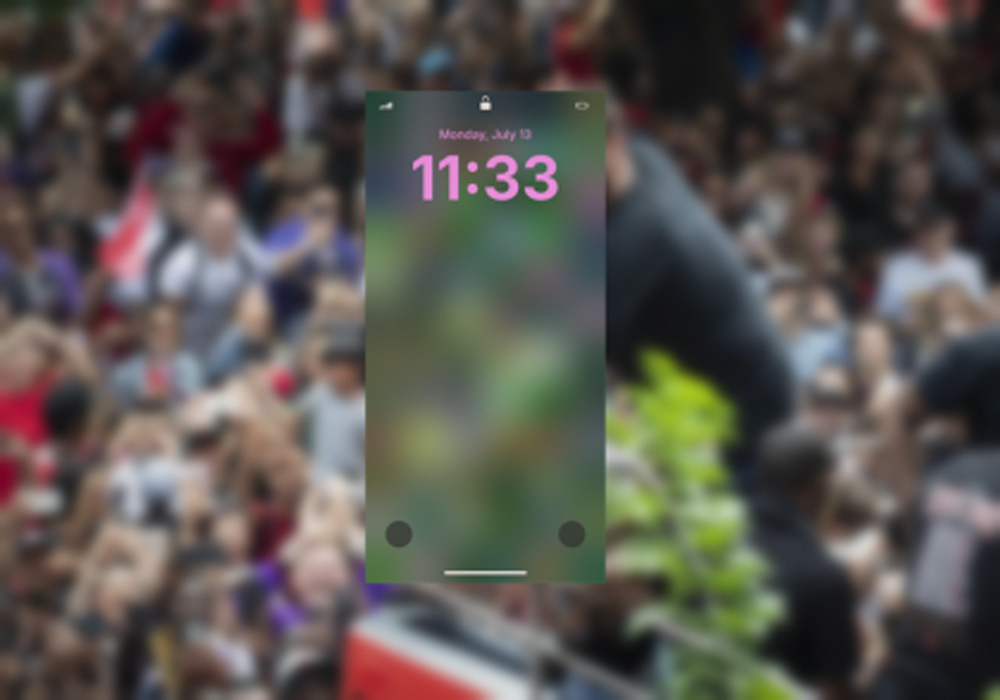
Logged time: 11 h 33 min
